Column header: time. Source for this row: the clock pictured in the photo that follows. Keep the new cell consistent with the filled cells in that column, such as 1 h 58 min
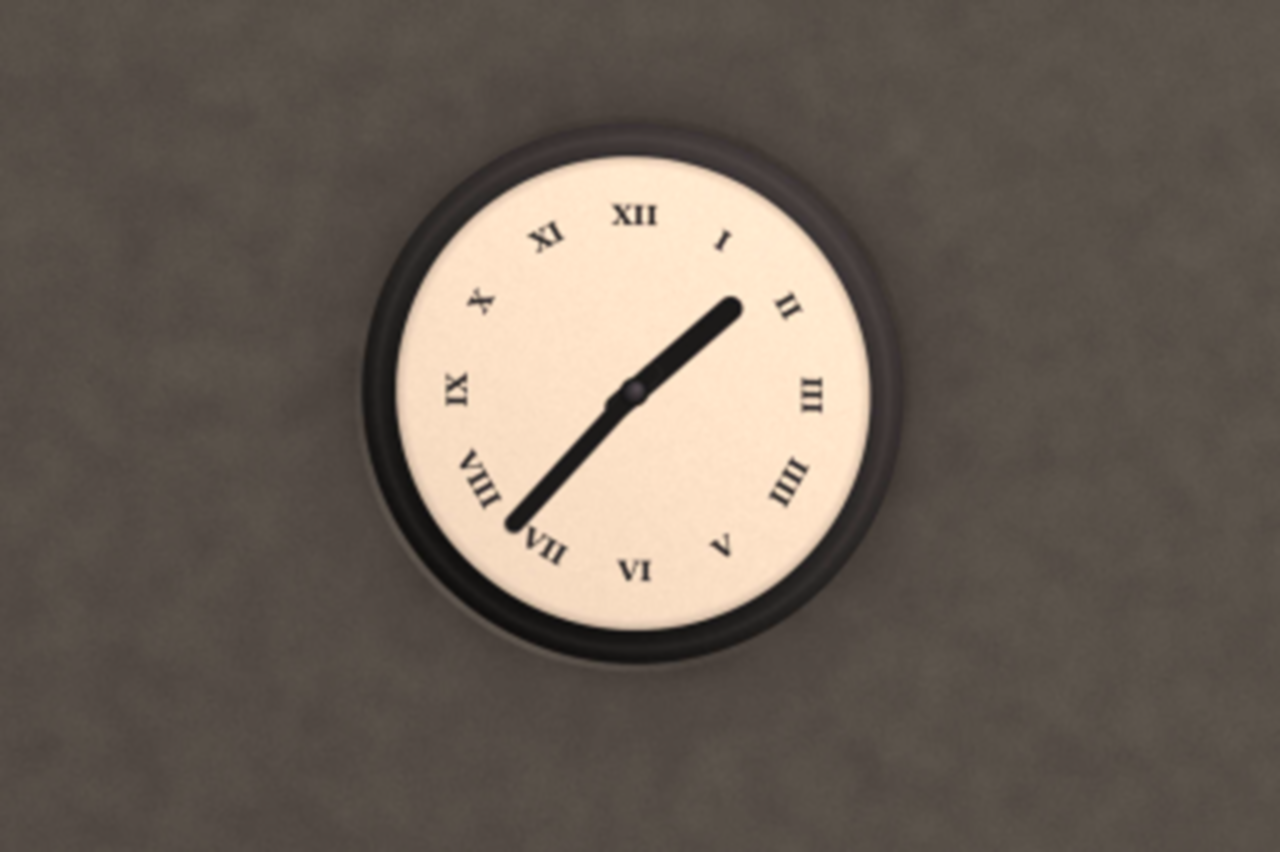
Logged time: 1 h 37 min
